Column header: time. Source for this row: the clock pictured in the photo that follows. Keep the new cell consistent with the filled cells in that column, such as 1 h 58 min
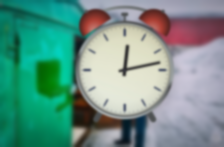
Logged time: 12 h 13 min
